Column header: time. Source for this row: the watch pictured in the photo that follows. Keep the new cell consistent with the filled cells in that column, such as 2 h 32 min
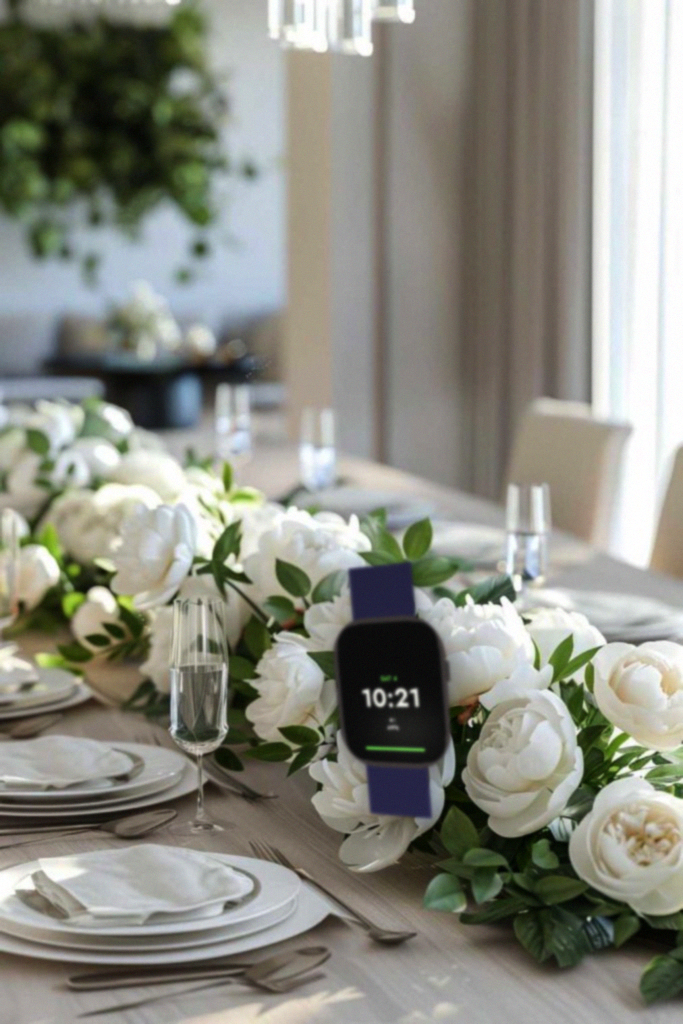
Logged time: 10 h 21 min
